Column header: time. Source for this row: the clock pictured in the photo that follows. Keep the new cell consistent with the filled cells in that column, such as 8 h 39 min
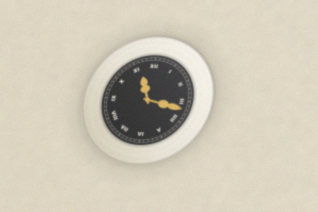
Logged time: 11 h 17 min
